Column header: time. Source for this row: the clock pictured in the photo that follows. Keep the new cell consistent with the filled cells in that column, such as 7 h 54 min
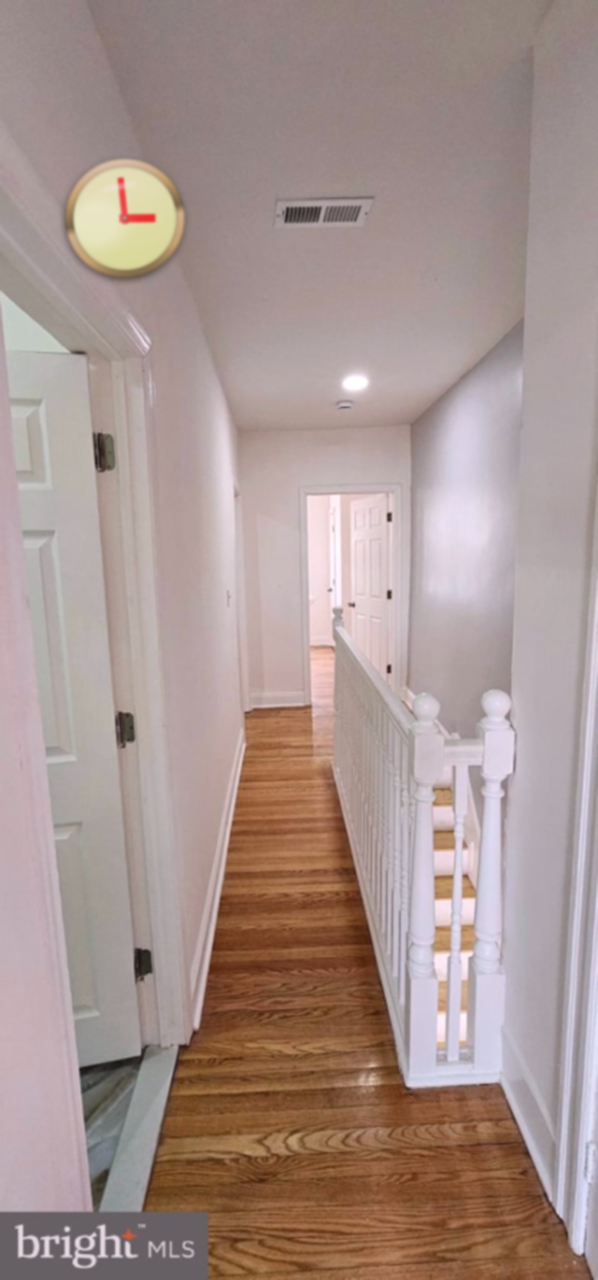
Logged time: 2 h 59 min
